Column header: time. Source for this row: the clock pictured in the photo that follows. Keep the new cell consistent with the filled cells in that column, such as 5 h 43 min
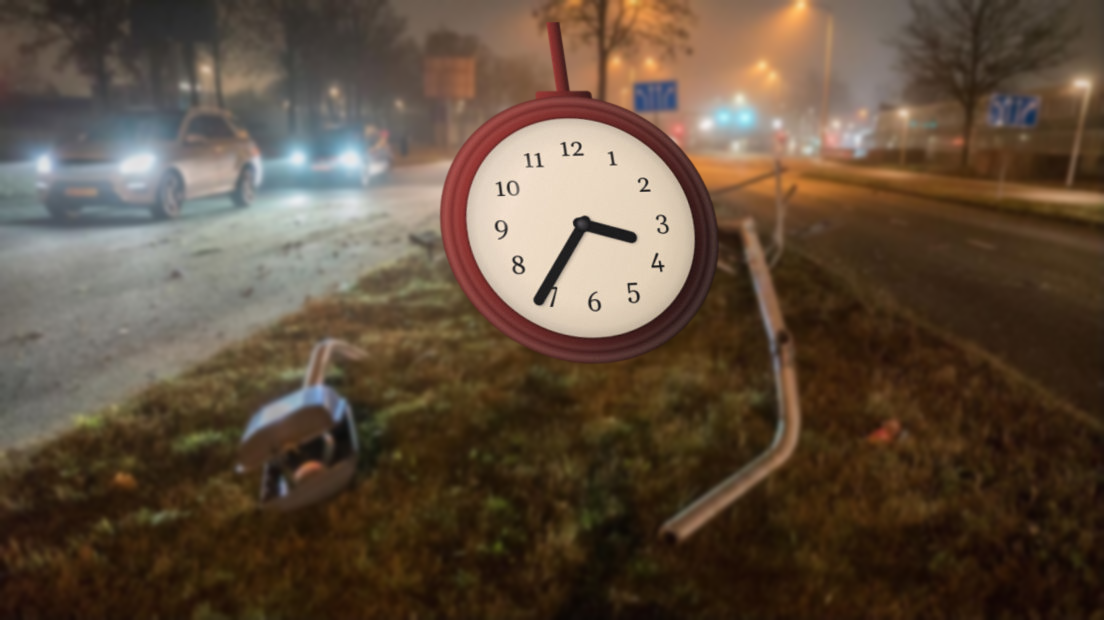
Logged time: 3 h 36 min
